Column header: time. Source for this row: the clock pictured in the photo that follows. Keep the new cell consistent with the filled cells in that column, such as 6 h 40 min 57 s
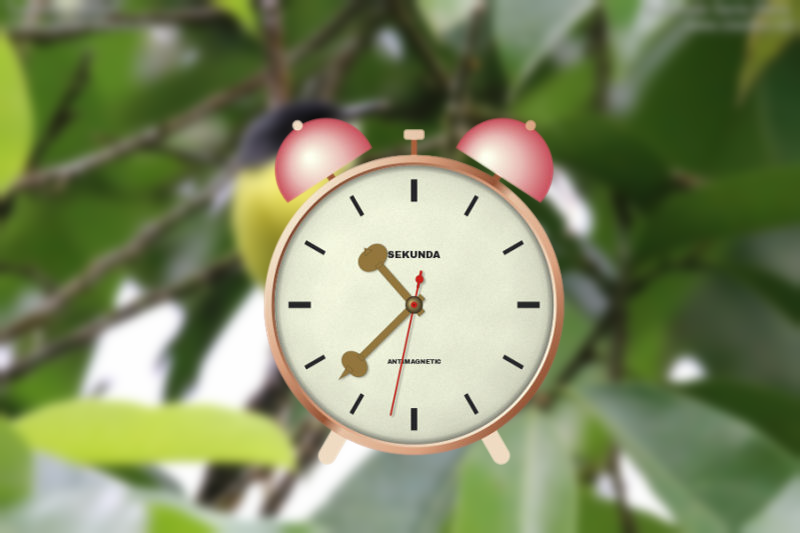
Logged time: 10 h 37 min 32 s
